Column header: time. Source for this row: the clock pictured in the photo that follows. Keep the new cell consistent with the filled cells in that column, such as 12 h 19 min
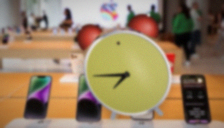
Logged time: 7 h 46 min
